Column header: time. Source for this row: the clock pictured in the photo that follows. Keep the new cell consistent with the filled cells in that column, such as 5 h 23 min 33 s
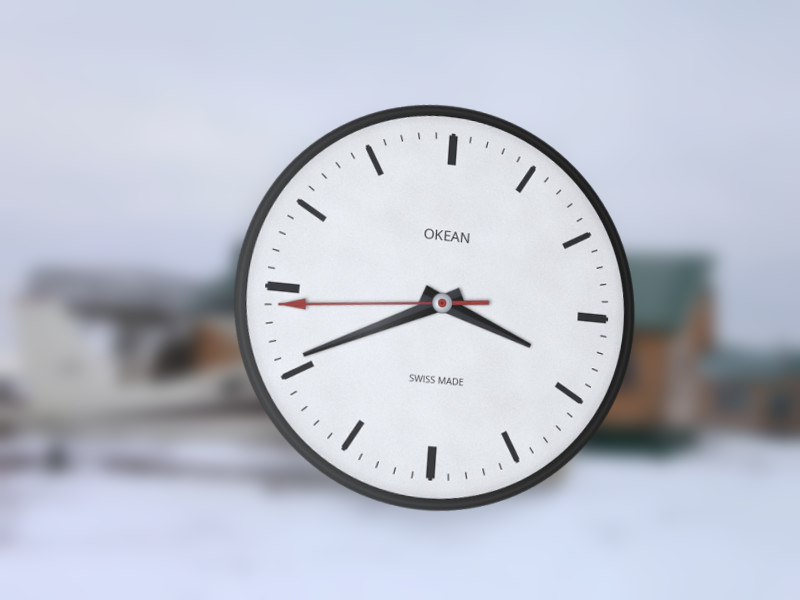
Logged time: 3 h 40 min 44 s
